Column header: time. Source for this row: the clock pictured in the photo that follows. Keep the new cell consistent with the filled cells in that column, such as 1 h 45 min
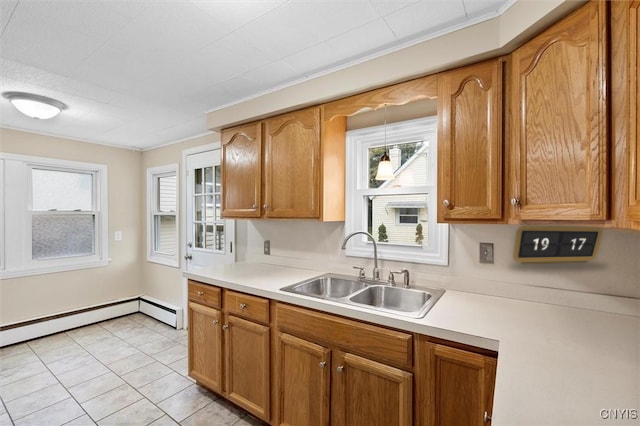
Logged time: 19 h 17 min
